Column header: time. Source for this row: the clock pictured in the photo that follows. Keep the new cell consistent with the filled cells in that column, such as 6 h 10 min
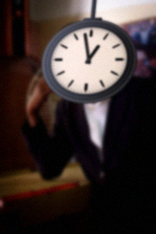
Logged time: 12 h 58 min
